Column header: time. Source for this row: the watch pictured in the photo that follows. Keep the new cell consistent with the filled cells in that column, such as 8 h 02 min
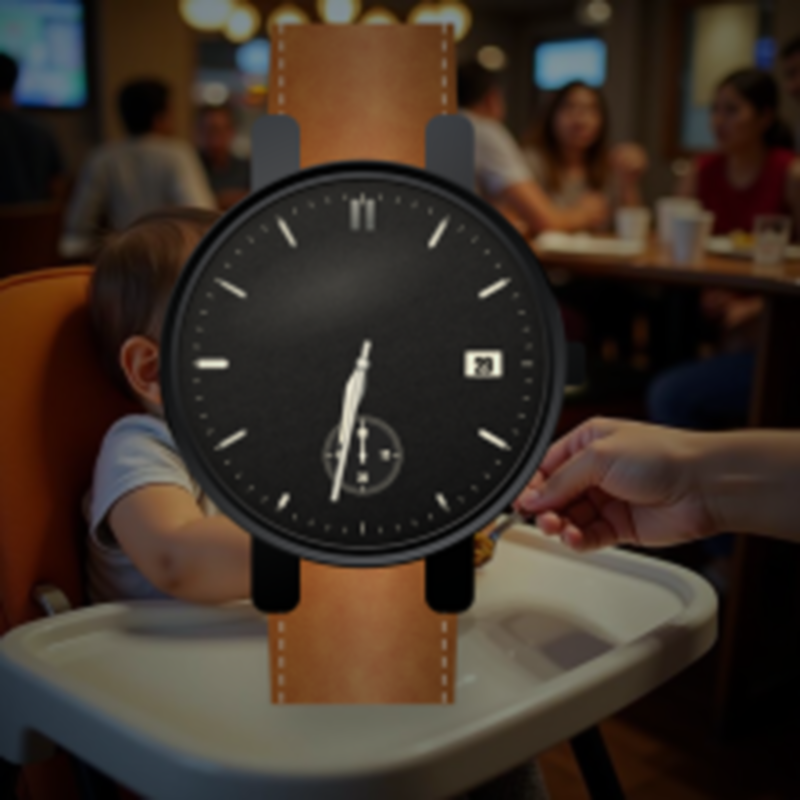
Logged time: 6 h 32 min
